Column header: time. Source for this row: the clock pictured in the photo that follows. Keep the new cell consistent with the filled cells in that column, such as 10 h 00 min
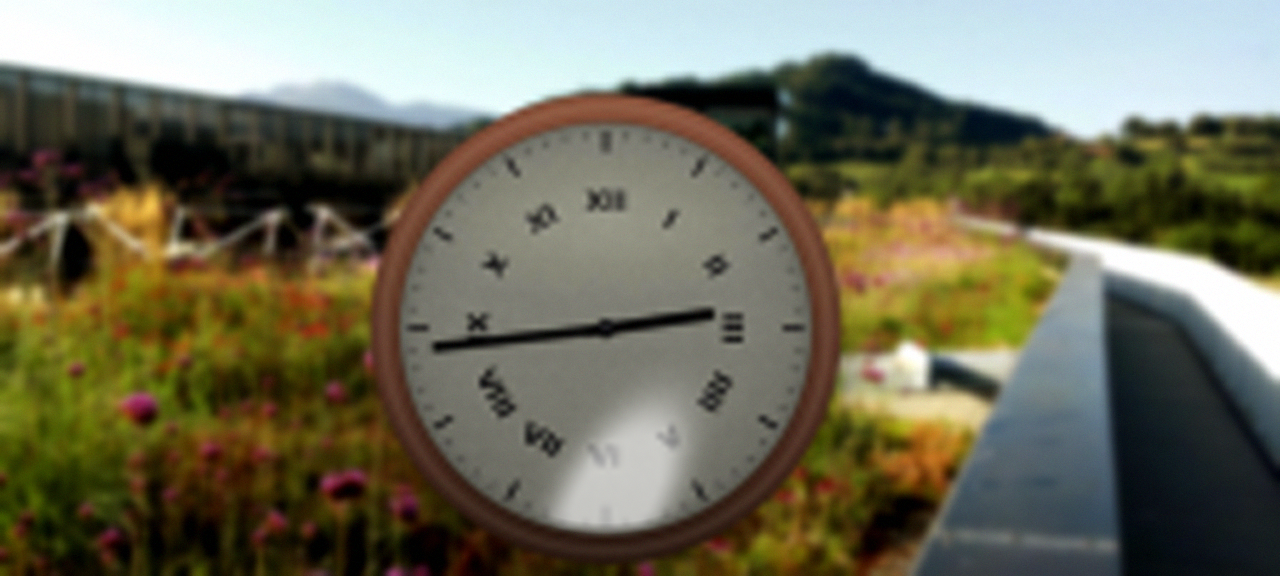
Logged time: 2 h 44 min
